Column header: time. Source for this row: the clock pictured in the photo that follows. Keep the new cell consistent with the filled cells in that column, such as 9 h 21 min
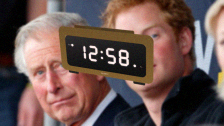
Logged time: 12 h 58 min
